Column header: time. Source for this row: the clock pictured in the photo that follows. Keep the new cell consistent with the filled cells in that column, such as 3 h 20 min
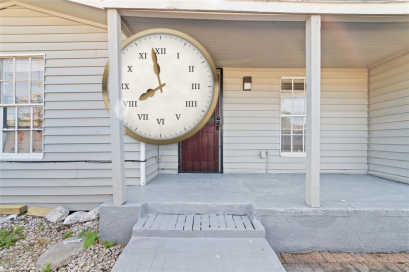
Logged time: 7 h 58 min
